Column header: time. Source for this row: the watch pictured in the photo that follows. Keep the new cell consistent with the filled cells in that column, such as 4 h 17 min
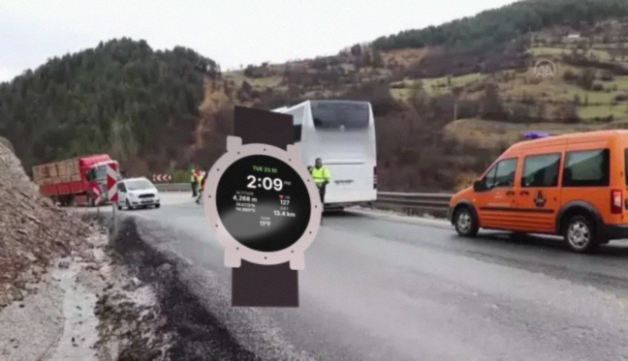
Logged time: 2 h 09 min
